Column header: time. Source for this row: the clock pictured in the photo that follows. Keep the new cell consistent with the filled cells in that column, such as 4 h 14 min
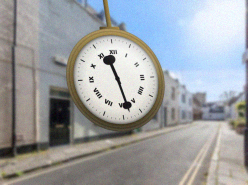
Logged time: 11 h 28 min
